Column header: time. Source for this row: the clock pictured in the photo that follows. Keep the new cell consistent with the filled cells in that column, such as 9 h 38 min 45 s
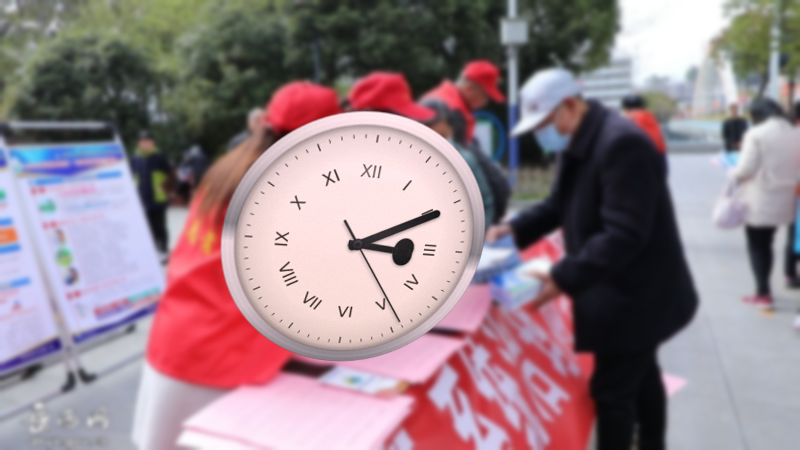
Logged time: 3 h 10 min 24 s
